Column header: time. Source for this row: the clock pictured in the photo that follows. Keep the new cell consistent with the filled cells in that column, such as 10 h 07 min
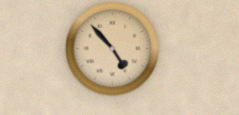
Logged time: 4 h 53 min
